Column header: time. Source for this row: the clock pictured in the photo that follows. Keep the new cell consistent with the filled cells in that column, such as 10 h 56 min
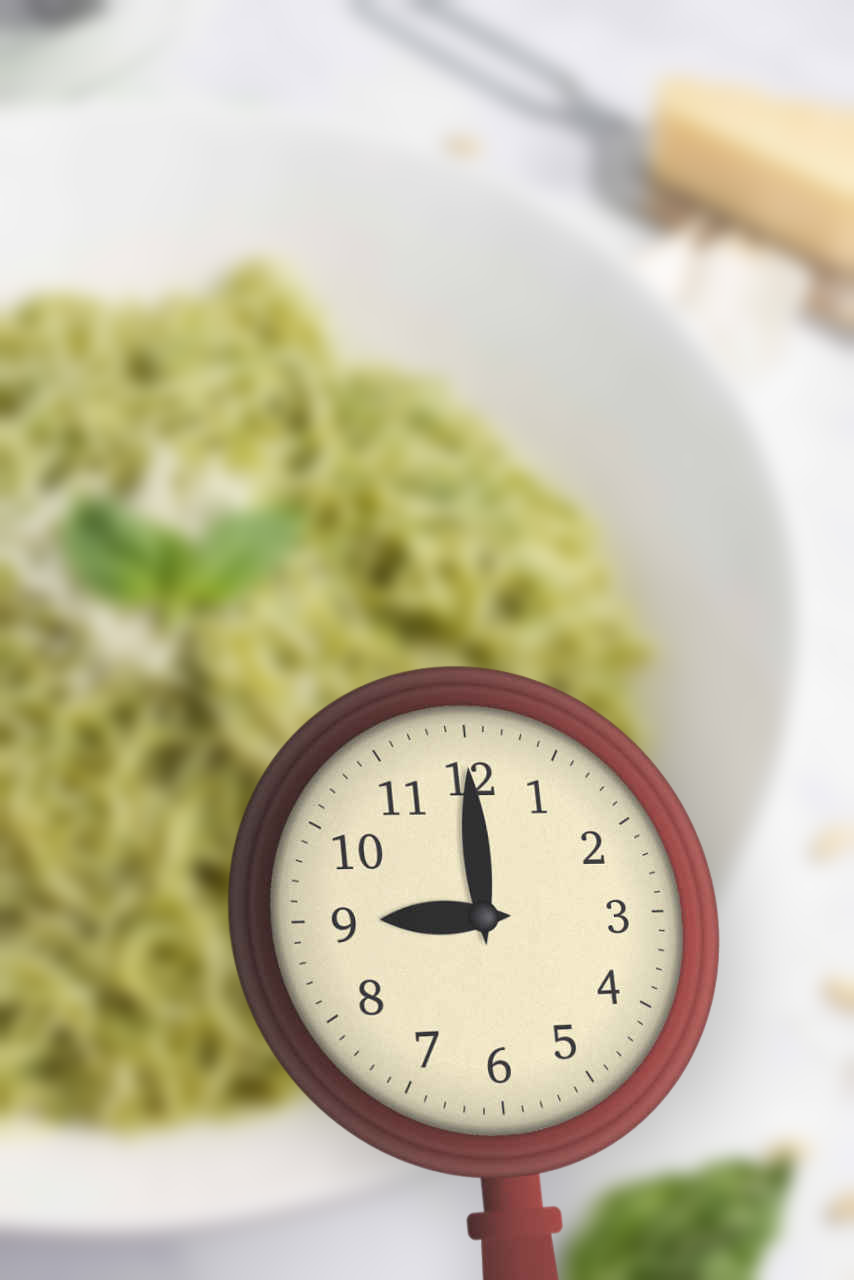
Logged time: 9 h 00 min
